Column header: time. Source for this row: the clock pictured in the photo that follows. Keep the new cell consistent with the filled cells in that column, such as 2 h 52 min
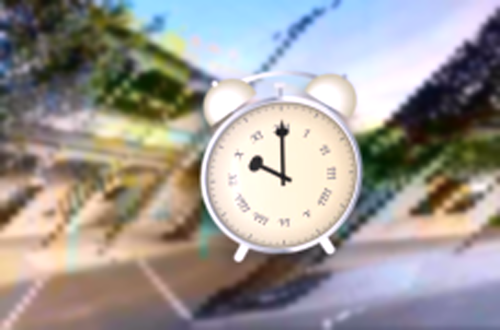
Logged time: 10 h 00 min
